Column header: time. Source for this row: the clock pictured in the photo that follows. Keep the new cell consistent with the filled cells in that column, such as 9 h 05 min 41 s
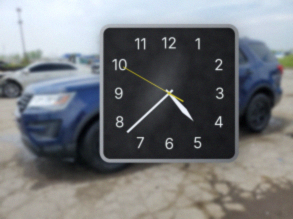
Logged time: 4 h 37 min 50 s
